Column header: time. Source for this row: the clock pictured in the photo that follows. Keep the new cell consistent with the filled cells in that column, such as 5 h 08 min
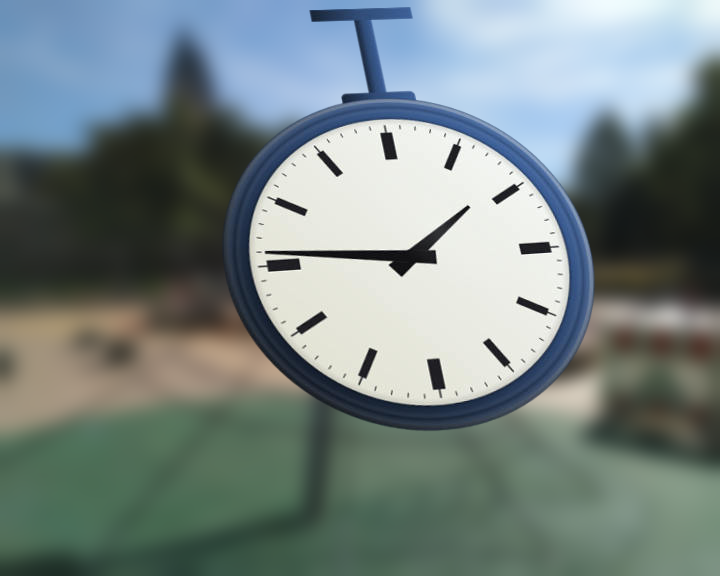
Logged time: 1 h 46 min
